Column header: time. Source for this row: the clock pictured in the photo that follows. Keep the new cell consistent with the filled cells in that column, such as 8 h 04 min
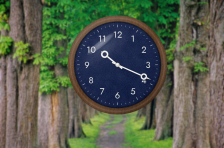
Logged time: 10 h 19 min
